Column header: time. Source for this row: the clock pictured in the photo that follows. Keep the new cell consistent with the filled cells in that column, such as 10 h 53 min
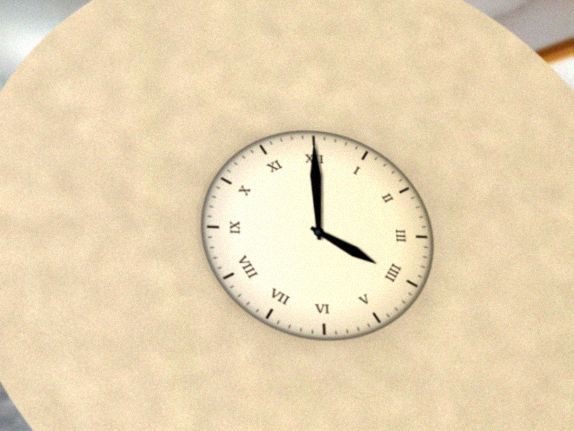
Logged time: 4 h 00 min
